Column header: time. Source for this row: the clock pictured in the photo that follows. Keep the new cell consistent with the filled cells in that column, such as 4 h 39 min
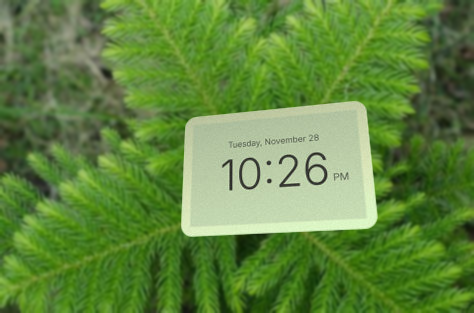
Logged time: 10 h 26 min
